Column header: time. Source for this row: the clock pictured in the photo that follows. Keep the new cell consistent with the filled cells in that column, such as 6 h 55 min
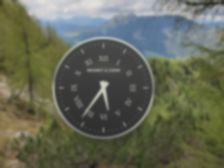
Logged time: 5 h 36 min
